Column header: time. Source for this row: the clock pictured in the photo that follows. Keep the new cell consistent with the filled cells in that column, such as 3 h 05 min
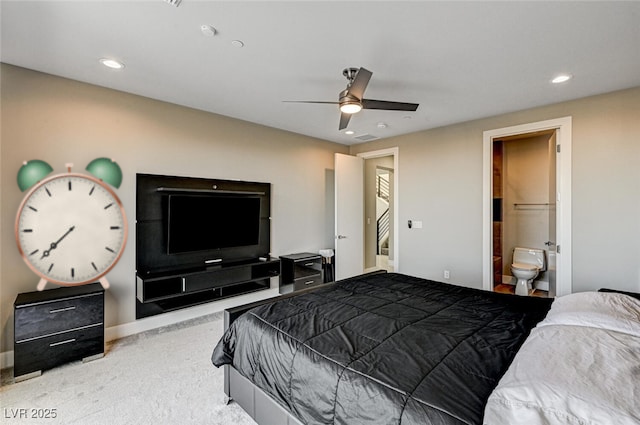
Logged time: 7 h 38 min
